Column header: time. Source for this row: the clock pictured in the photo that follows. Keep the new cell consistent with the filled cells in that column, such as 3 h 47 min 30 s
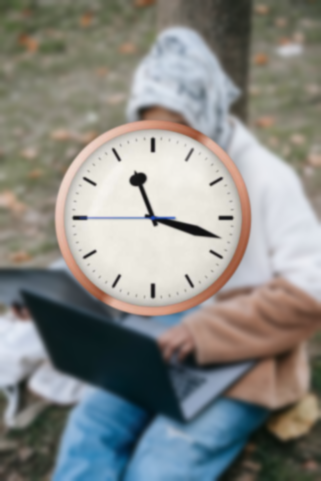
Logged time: 11 h 17 min 45 s
